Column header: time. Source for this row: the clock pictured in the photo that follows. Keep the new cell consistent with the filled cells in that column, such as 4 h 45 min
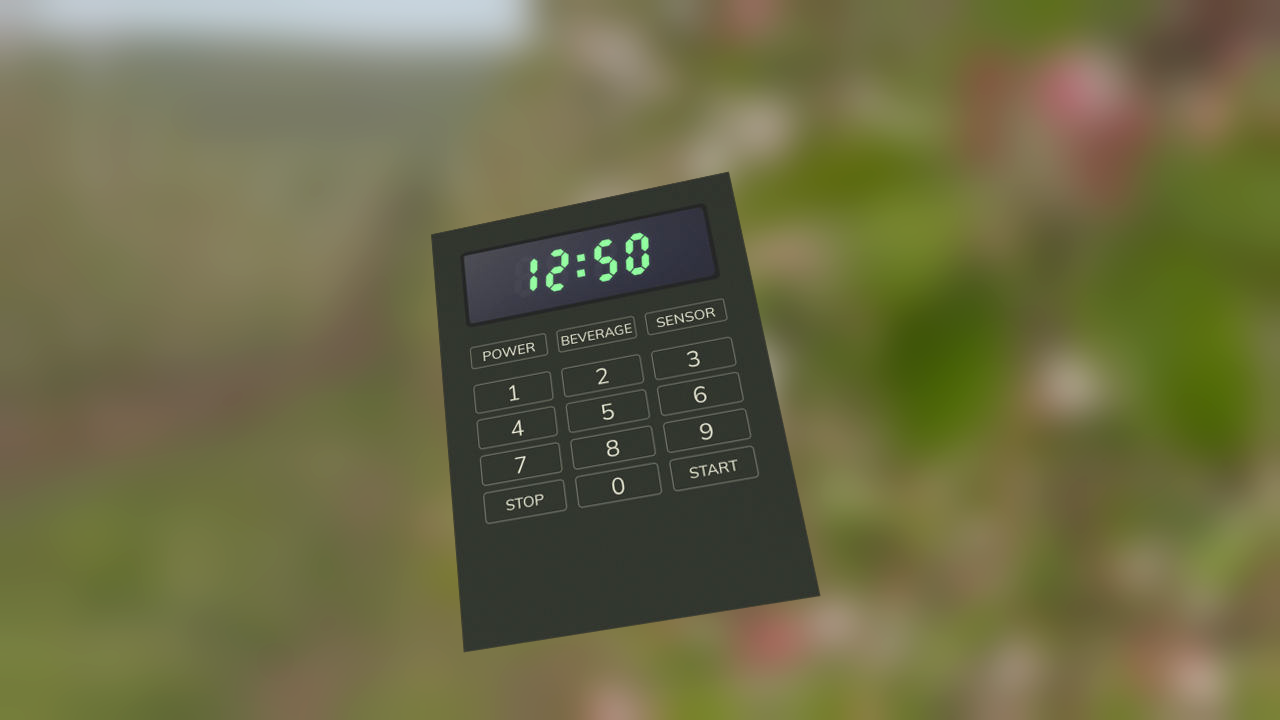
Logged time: 12 h 50 min
